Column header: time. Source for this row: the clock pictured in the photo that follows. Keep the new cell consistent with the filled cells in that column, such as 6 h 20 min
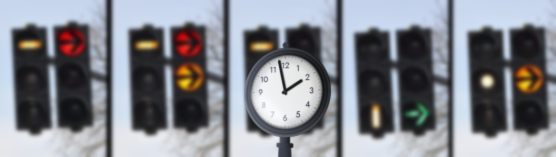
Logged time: 1 h 58 min
